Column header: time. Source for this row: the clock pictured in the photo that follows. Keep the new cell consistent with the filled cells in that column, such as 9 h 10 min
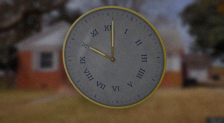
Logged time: 10 h 01 min
